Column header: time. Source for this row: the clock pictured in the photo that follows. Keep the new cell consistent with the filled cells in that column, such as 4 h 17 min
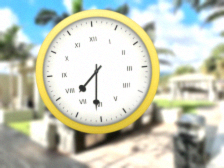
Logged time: 7 h 31 min
